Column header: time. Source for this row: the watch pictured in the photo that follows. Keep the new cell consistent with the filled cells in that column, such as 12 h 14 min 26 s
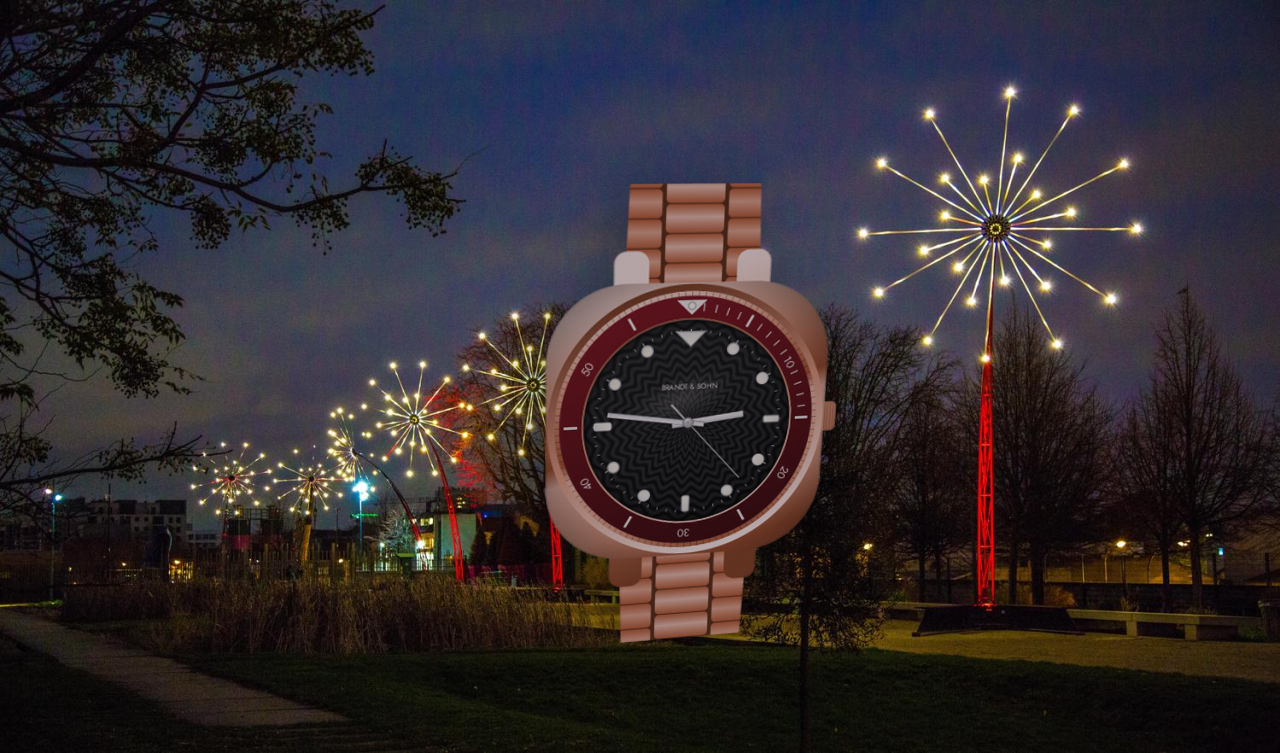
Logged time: 2 h 46 min 23 s
